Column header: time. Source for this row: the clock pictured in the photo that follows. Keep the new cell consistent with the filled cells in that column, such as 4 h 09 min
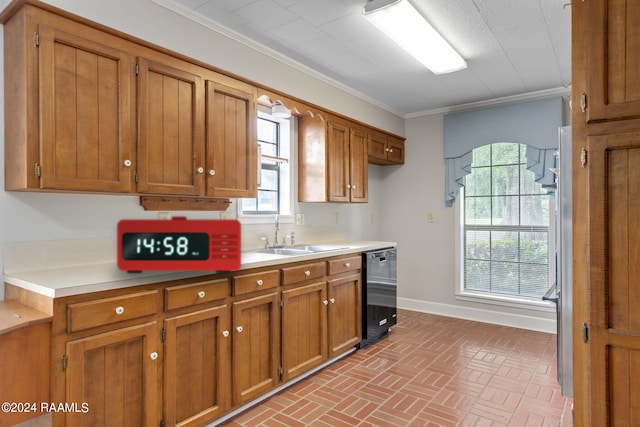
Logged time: 14 h 58 min
